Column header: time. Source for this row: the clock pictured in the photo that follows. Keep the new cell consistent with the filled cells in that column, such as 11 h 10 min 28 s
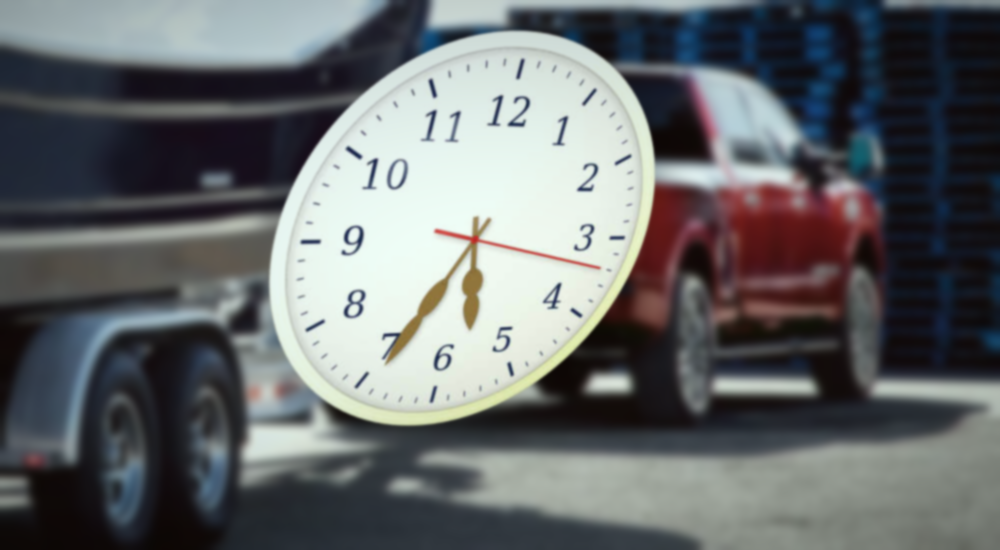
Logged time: 5 h 34 min 17 s
